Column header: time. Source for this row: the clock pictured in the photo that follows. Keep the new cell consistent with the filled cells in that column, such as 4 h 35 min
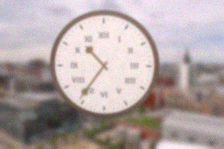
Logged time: 10 h 36 min
